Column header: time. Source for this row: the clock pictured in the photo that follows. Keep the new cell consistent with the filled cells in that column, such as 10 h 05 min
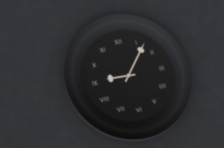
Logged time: 9 h 07 min
